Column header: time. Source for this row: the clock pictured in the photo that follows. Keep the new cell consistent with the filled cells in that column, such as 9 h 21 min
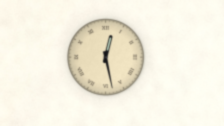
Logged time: 12 h 28 min
